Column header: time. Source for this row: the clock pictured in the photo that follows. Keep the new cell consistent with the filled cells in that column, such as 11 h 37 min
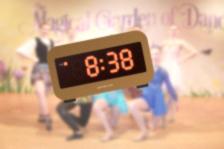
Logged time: 8 h 38 min
